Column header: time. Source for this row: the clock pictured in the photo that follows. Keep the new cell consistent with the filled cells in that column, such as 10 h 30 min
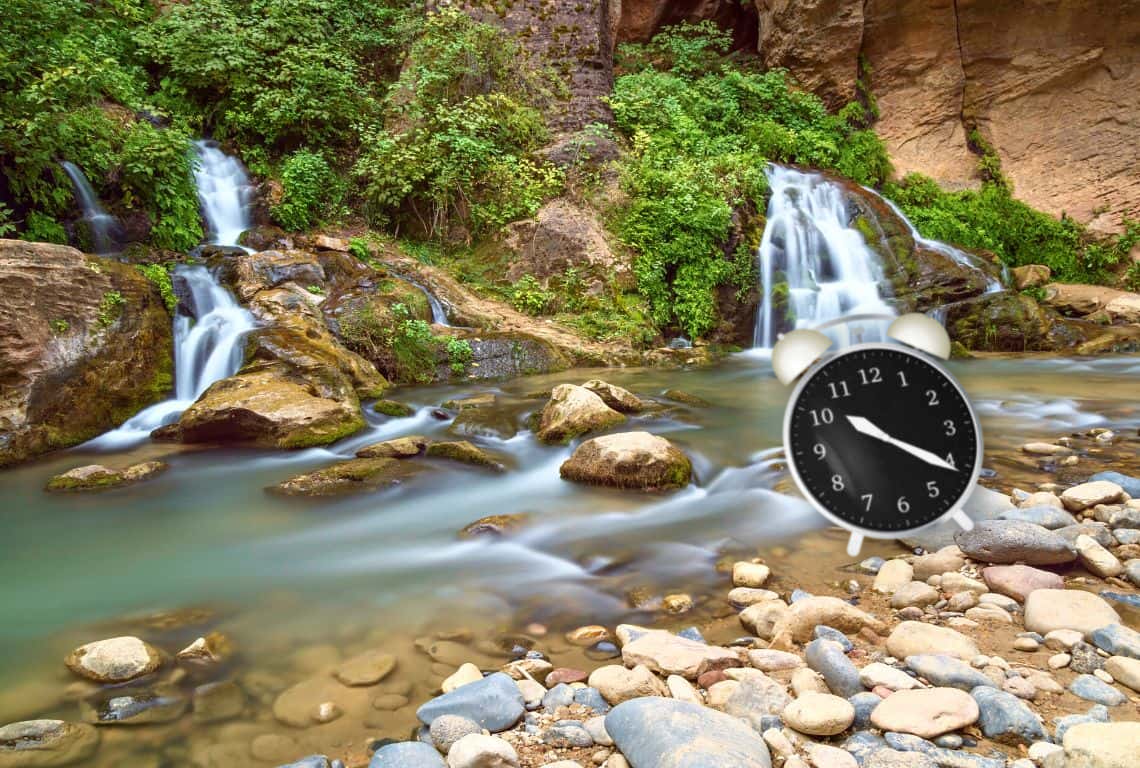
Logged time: 10 h 21 min
